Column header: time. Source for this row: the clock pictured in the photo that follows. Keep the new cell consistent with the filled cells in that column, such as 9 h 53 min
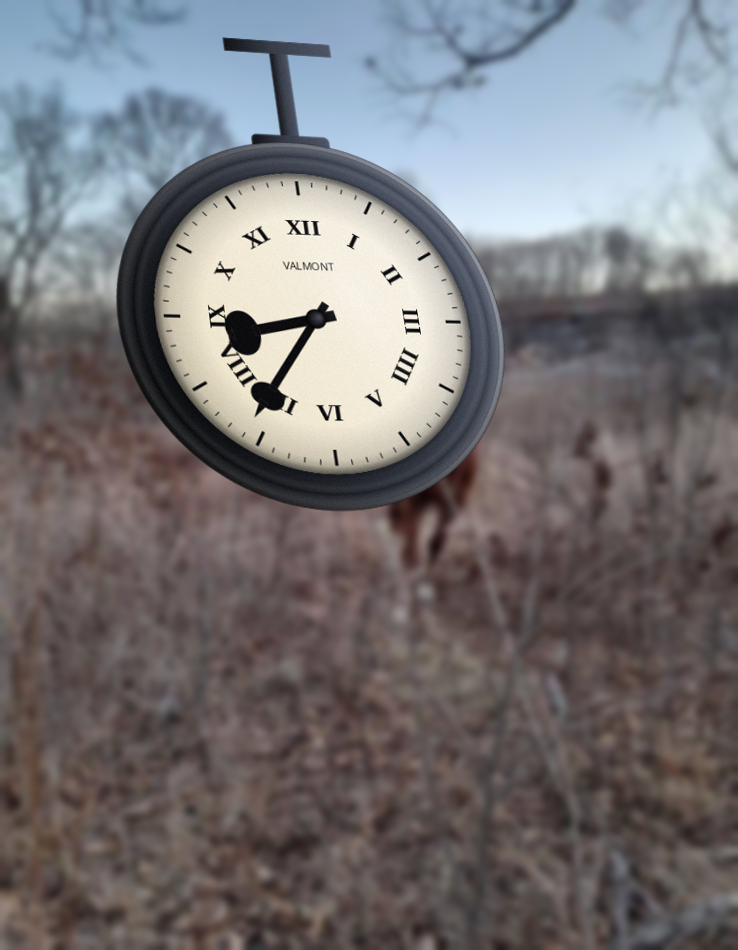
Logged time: 8 h 36 min
